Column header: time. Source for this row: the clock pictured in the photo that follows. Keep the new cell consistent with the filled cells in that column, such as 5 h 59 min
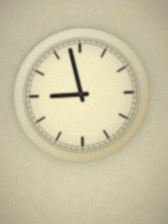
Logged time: 8 h 58 min
